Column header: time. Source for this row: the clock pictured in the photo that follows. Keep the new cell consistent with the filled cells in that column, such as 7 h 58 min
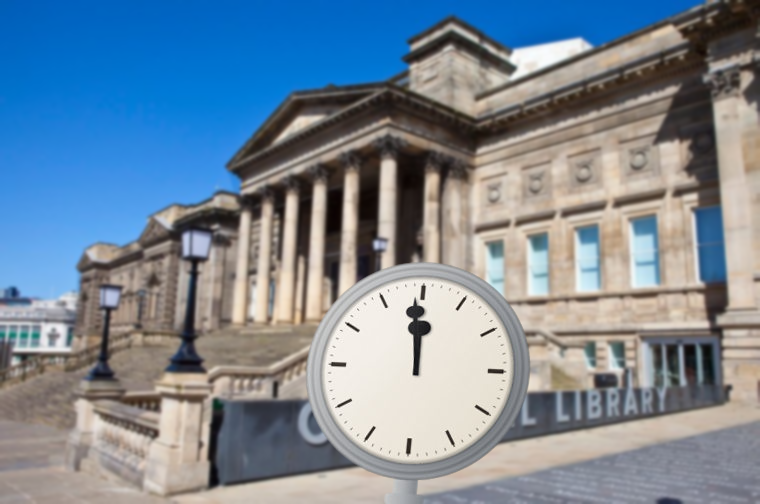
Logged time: 11 h 59 min
